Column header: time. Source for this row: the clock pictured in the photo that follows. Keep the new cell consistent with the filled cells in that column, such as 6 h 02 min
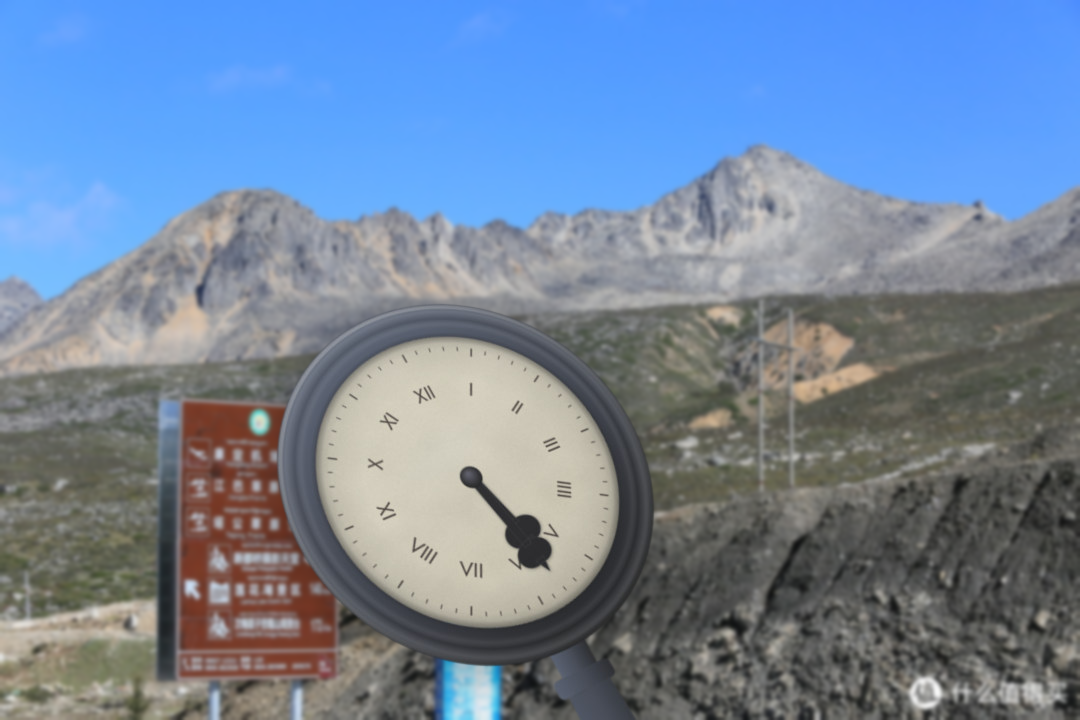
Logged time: 5 h 28 min
